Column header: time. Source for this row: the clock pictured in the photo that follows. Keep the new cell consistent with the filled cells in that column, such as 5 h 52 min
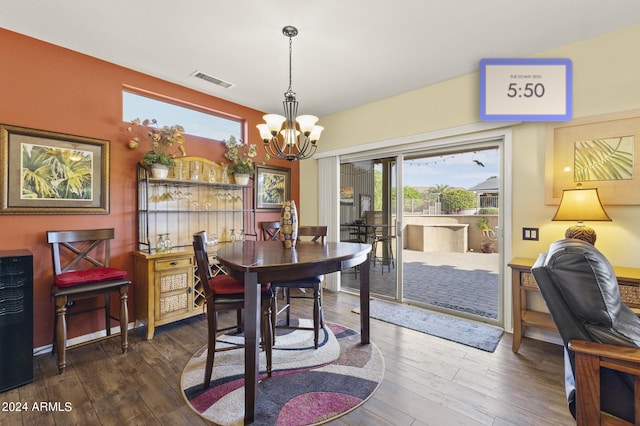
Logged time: 5 h 50 min
